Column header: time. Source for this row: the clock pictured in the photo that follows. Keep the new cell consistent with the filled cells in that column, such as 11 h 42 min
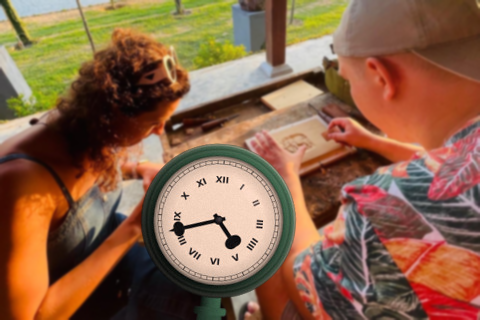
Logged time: 4 h 42 min
